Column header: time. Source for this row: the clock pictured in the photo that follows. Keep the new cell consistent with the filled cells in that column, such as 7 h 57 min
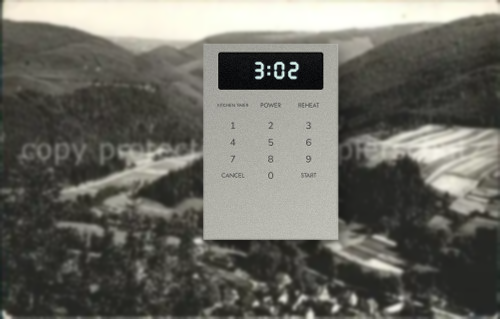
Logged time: 3 h 02 min
